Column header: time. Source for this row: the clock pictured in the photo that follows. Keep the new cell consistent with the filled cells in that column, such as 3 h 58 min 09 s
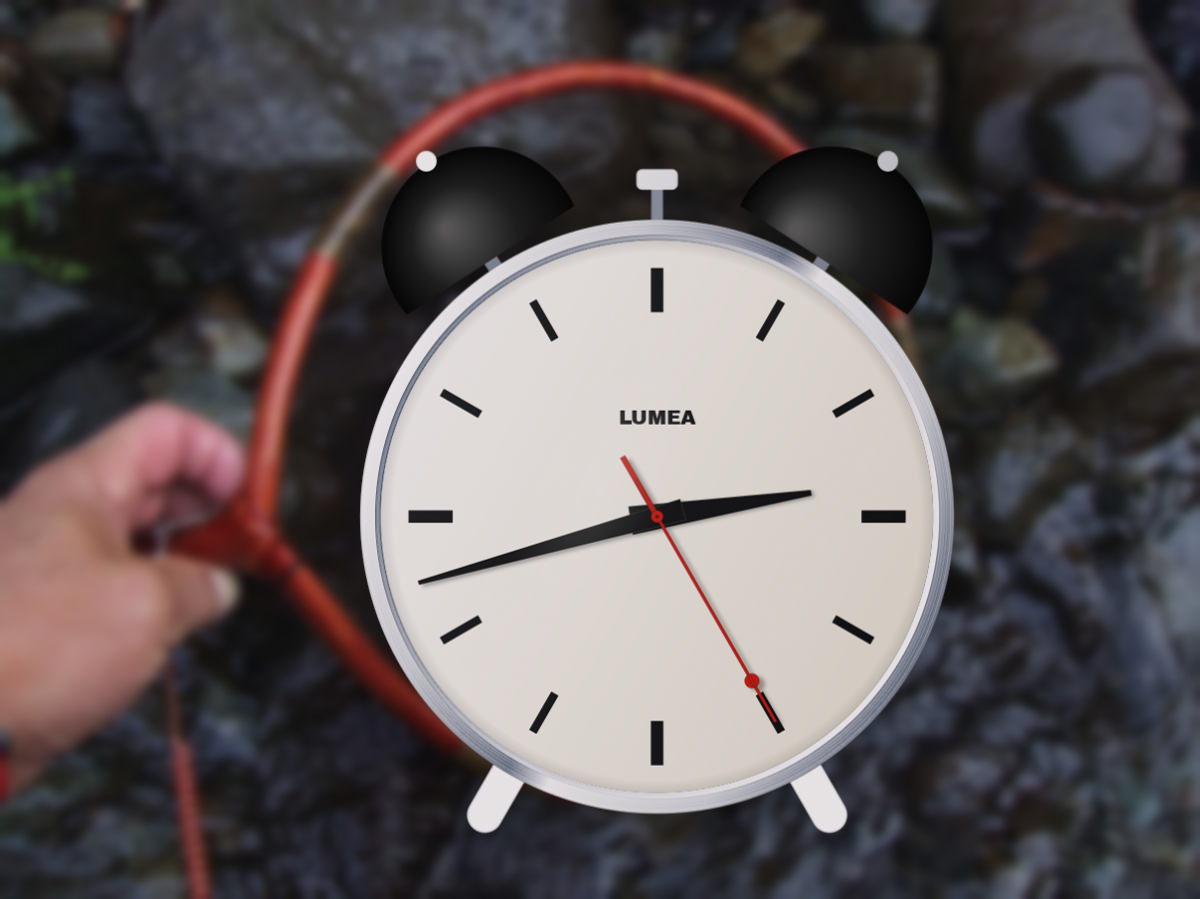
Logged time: 2 h 42 min 25 s
